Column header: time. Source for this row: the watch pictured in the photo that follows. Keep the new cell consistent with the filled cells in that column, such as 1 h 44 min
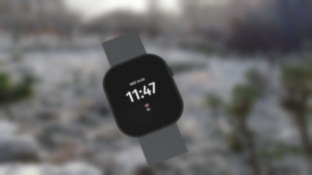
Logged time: 11 h 47 min
